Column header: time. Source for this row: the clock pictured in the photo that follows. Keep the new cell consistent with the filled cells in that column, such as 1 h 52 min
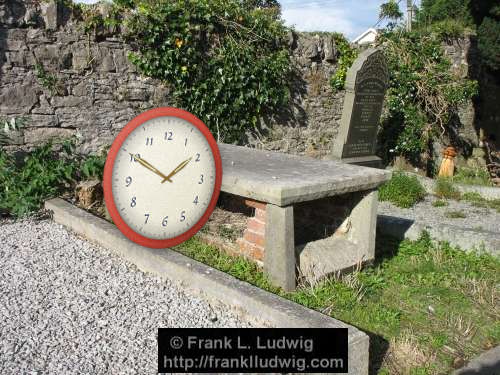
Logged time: 1 h 50 min
